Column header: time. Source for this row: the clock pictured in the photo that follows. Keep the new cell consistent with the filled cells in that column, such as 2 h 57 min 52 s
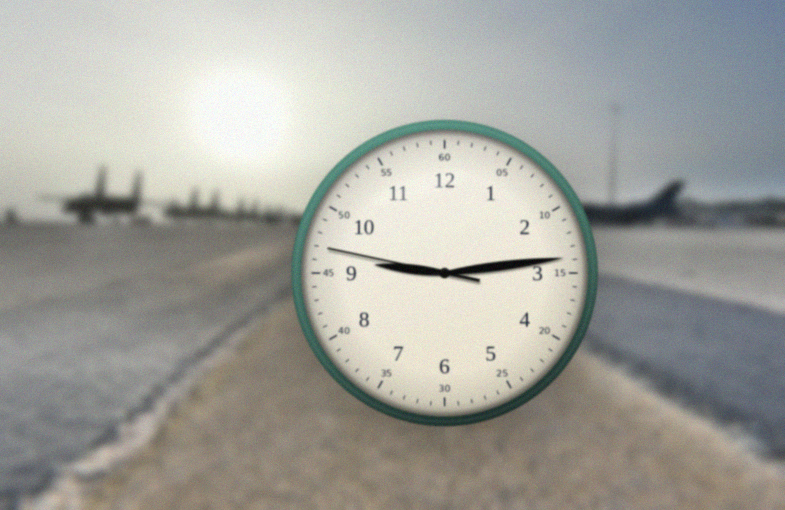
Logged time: 9 h 13 min 47 s
